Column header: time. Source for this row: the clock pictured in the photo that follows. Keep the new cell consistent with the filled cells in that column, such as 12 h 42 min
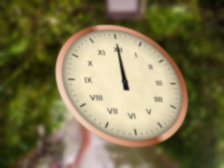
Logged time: 12 h 00 min
